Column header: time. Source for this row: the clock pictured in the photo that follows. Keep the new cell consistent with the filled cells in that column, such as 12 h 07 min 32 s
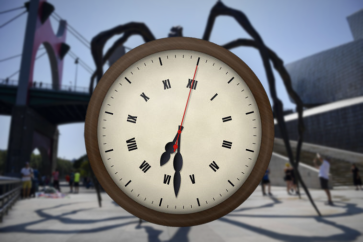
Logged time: 6 h 28 min 00 s
